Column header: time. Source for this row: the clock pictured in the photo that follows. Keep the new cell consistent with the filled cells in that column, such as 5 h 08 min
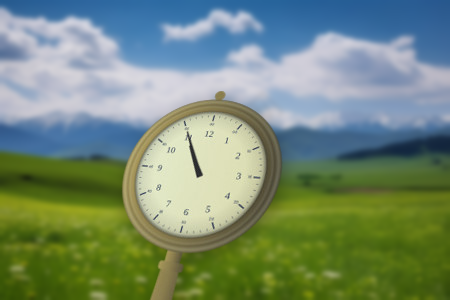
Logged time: 10 h 55 min
